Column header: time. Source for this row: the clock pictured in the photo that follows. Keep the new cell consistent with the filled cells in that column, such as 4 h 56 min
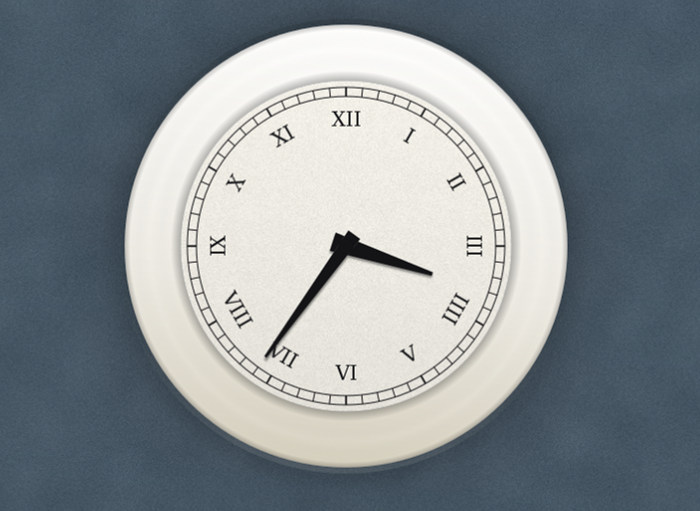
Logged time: 3 h 36 min
